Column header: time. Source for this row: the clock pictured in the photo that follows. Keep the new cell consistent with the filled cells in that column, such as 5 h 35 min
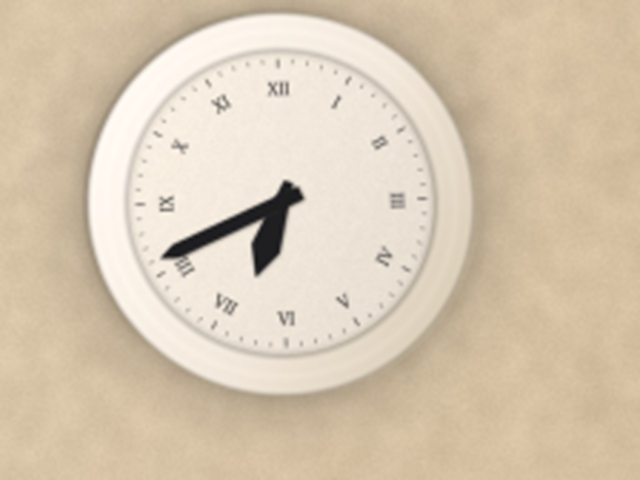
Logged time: 6 h 41 min
